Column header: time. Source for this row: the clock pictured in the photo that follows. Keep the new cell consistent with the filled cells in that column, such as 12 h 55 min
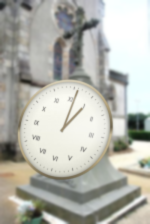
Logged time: 1 h 01 min
